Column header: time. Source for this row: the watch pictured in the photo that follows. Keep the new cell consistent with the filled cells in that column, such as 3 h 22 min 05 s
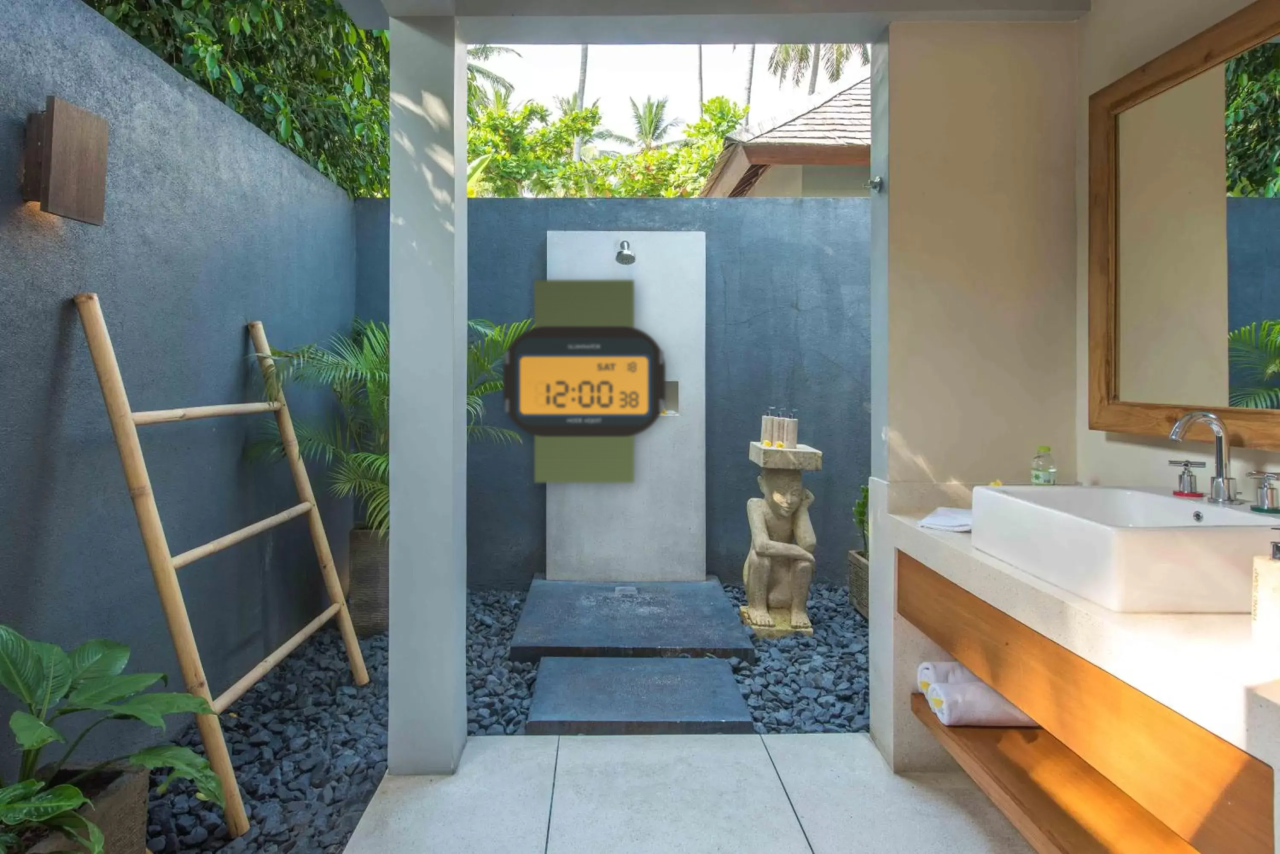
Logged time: 12 h 00 min 38 s
